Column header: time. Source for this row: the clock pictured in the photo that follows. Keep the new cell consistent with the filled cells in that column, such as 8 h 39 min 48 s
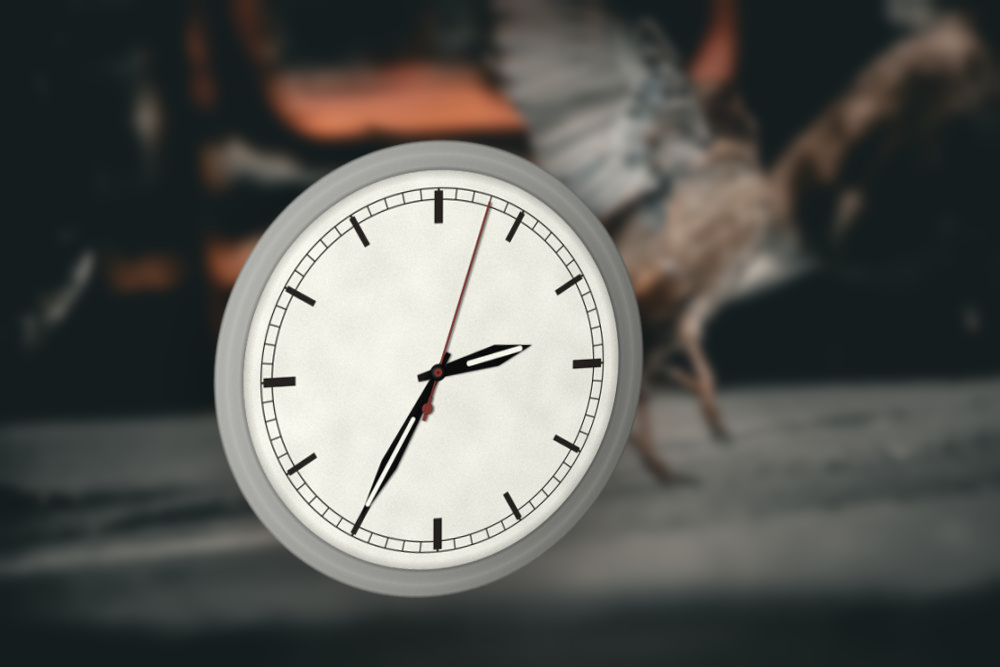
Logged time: 2 h 35 min 03 s
